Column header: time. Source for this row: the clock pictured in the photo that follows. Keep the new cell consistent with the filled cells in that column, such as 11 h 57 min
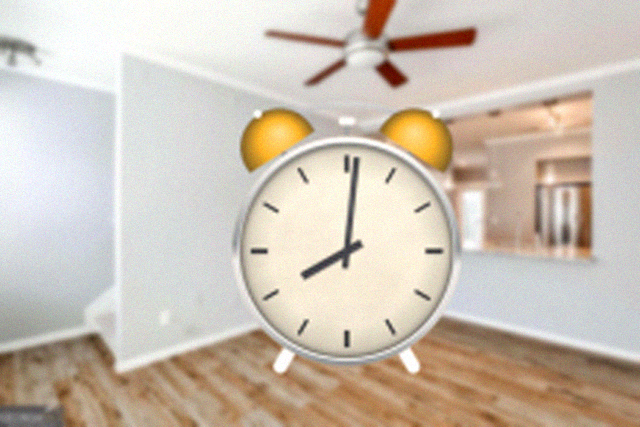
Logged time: 8 h 01 min
